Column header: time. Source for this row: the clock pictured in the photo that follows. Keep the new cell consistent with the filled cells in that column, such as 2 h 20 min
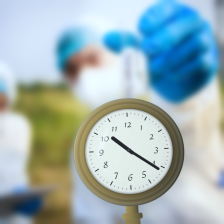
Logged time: 10 h 21 min
